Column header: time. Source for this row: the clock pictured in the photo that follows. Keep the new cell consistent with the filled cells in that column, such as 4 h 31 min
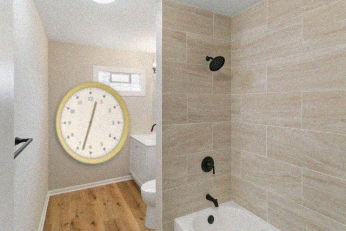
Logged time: 12 h 33 min
